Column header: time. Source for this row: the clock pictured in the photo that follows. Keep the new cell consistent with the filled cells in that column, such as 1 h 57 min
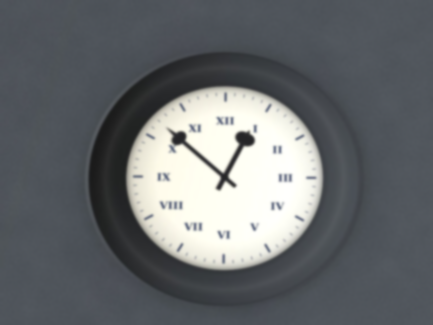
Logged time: 12 h 52 min
